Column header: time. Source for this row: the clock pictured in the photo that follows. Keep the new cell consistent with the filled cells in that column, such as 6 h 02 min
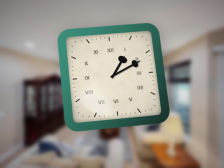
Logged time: 1 h 11 min
